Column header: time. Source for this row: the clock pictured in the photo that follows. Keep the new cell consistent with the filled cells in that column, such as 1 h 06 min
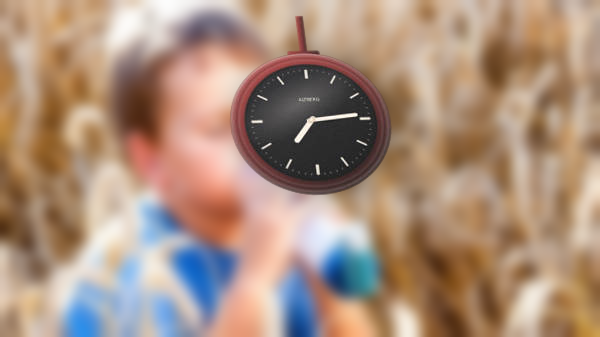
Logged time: 7 h 14 min
